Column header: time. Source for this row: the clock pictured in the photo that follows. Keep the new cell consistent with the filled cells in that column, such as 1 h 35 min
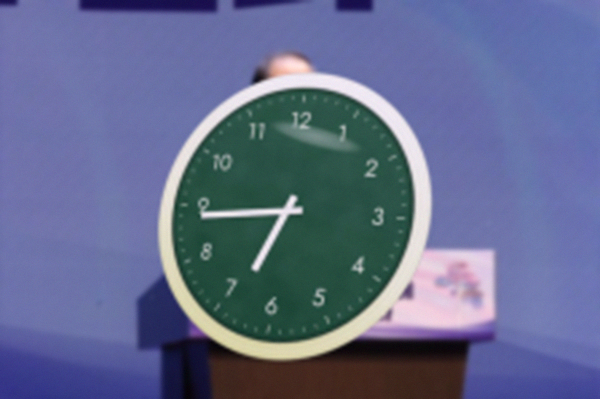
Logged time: 6 h 44 min
